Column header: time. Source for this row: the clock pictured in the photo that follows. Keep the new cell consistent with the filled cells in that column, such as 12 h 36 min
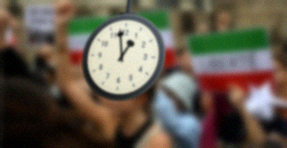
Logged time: 12 h 58 min
